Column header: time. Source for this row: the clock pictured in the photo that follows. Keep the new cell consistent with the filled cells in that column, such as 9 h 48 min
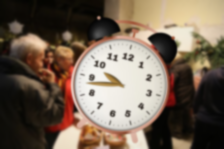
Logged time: 9 h 43 min
